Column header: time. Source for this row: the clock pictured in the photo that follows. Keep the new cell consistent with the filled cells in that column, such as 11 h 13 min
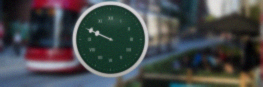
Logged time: 9 h 49 min
